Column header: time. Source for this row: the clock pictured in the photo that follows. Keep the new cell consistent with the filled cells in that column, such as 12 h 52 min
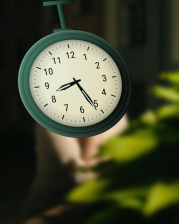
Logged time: 8 h 26 min
